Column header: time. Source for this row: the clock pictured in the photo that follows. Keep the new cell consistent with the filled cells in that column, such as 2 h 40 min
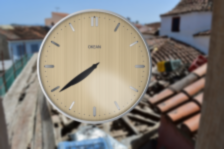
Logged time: 7 h 39 min
